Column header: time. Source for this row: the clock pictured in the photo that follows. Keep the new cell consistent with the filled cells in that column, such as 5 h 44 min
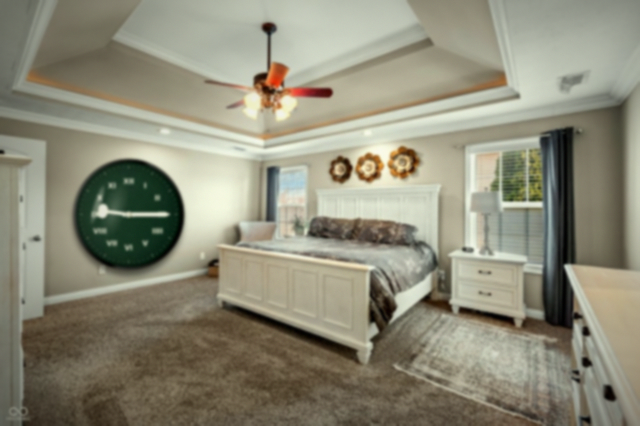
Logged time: 9 h 15 min
